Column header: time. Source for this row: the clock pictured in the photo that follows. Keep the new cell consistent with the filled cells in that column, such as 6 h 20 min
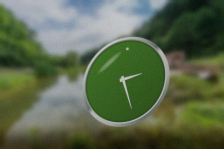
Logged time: 2 h 26 min
